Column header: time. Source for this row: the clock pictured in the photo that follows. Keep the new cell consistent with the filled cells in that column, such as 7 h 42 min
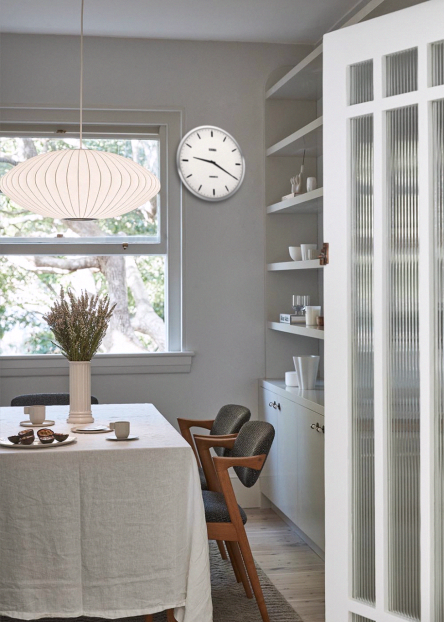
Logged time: 9 h 20 min
